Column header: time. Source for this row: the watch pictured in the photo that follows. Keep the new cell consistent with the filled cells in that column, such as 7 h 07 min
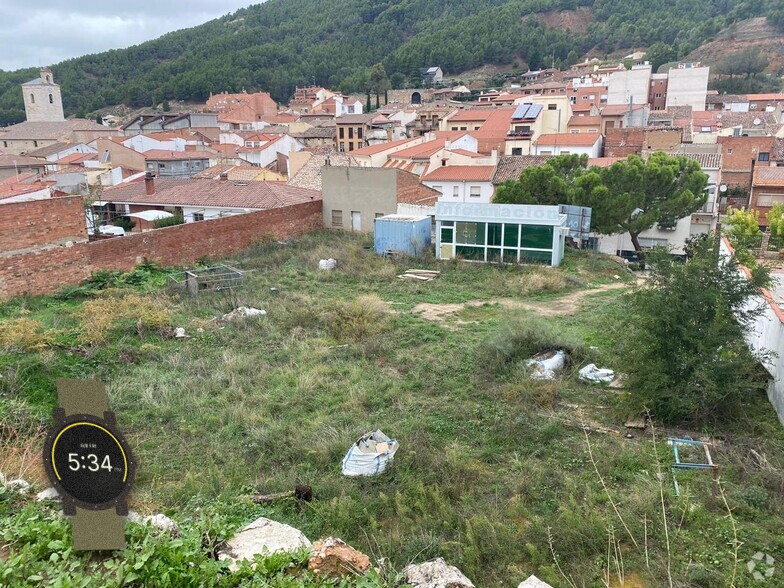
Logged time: 5 h 34 min
